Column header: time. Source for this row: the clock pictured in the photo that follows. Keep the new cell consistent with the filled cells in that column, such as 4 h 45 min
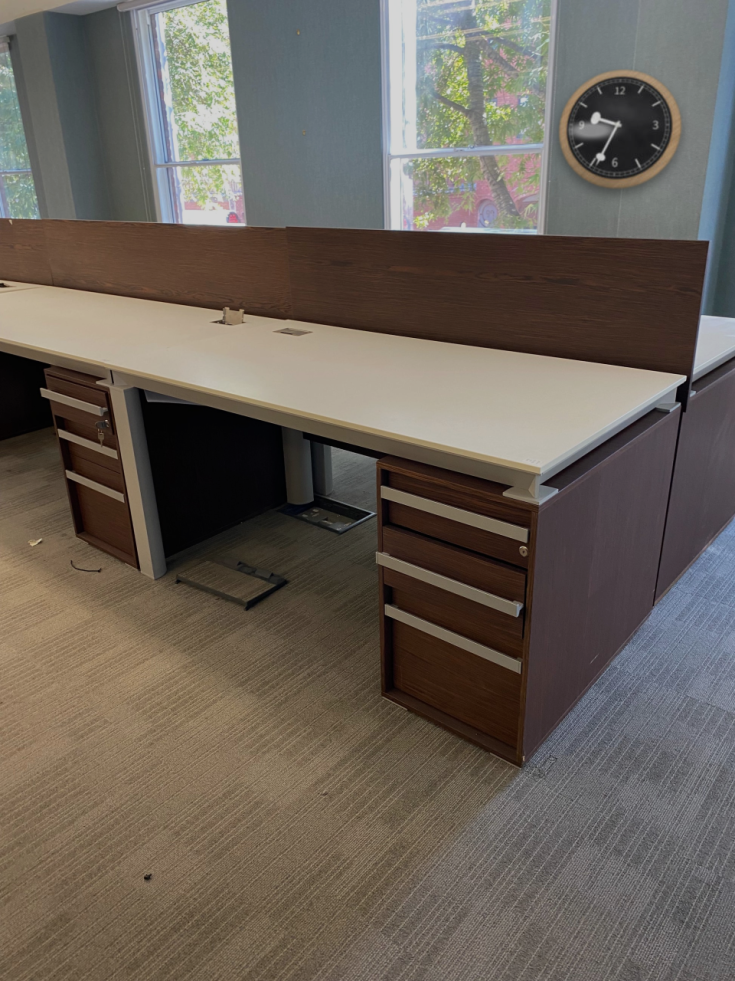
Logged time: 9 h 34 min
